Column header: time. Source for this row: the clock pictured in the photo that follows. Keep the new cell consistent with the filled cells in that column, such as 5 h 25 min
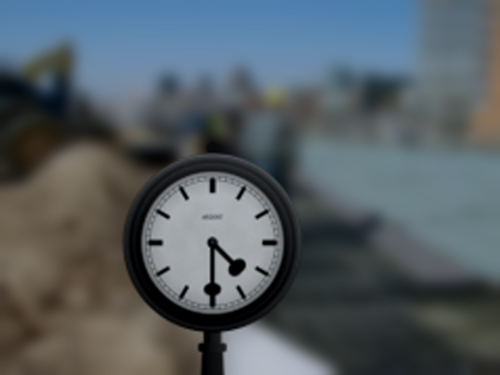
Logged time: 4 h 30 min
